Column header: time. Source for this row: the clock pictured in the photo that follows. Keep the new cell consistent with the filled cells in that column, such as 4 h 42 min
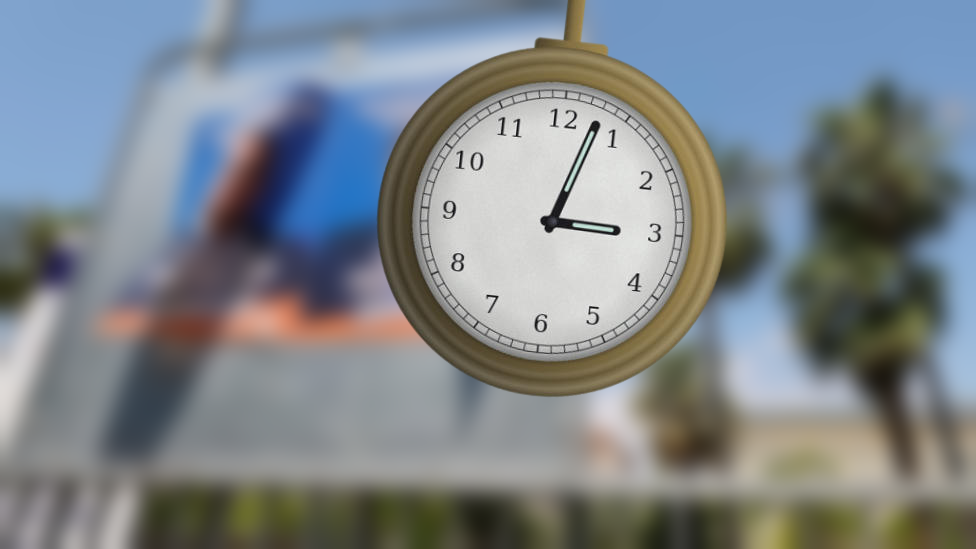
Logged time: 3 h 03 min
